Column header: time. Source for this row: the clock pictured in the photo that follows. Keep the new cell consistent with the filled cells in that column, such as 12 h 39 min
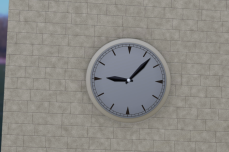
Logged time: 9 h 07 min
